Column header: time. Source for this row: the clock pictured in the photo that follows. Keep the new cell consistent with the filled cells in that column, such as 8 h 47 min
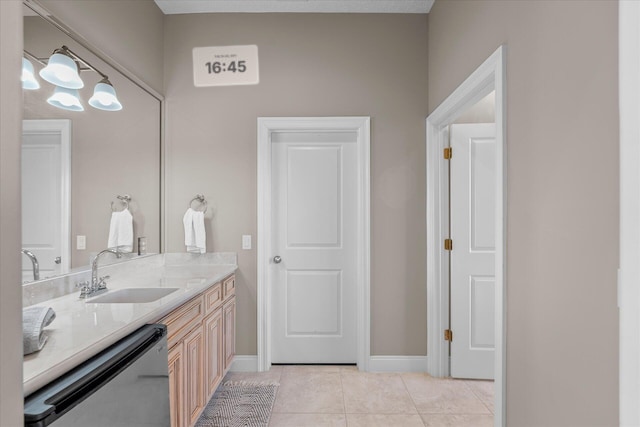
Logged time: 16 h 45 min
